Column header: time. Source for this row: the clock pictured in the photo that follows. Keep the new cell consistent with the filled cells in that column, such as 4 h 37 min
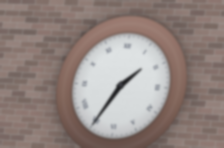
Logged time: 1 h 35 min
